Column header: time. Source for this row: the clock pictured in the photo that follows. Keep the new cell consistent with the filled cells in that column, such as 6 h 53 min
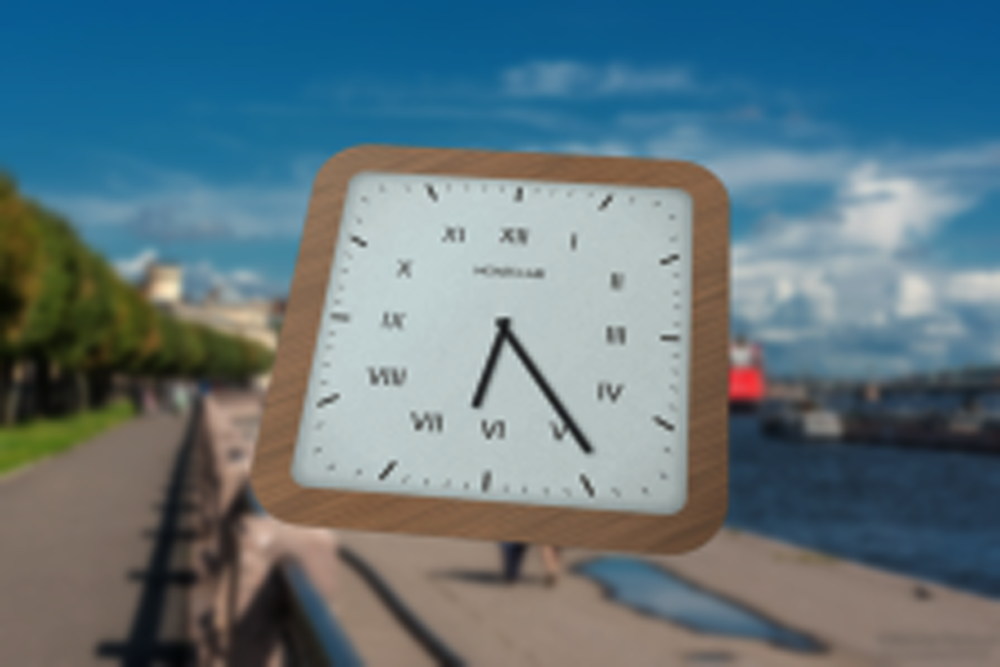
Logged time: 6 h 24 min
